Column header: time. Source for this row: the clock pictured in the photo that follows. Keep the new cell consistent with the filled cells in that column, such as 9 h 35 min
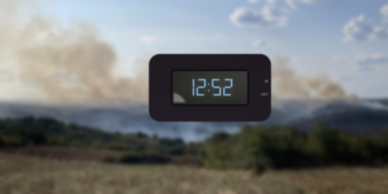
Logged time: 12 h 52 min
